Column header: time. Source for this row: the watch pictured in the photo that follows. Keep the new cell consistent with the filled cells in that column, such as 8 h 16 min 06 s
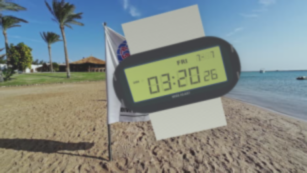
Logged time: 3 h 20 min 26 s
